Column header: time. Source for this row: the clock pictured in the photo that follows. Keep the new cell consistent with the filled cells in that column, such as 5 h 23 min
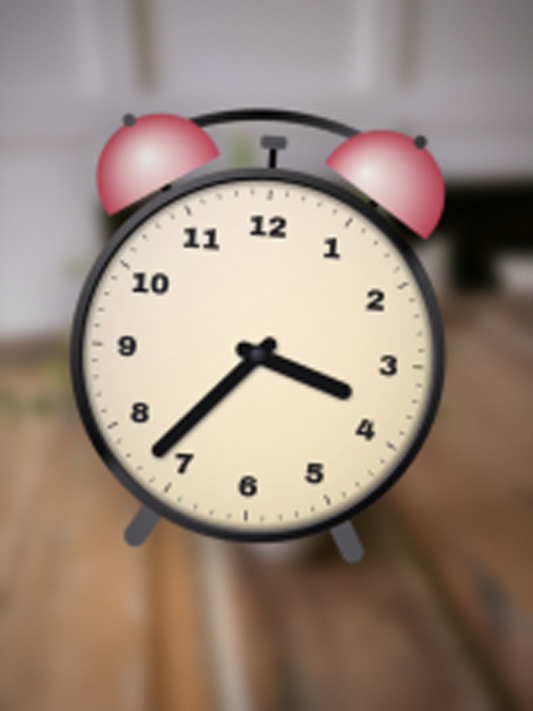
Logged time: 3 h 37 min
